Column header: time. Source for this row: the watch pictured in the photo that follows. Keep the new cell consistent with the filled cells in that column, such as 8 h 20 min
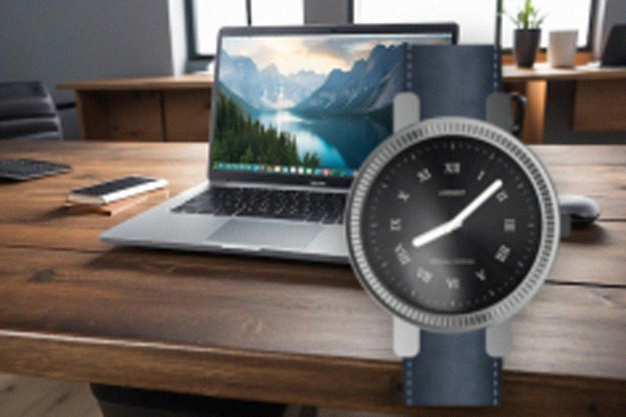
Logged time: 8 h 08 min
